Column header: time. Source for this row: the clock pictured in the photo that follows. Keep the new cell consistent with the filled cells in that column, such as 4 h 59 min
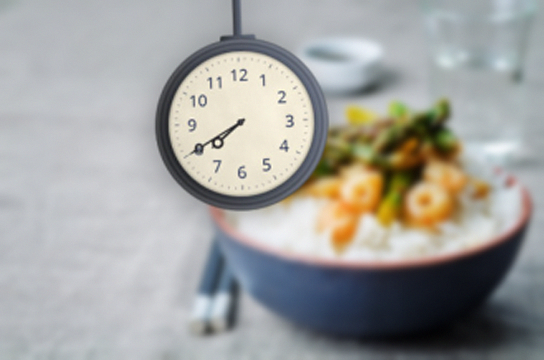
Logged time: 7 h 40 min
